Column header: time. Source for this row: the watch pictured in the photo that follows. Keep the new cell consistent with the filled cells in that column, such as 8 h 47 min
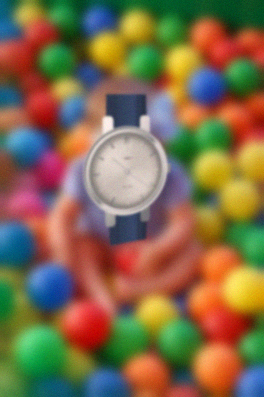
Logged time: 10 h 21 min
